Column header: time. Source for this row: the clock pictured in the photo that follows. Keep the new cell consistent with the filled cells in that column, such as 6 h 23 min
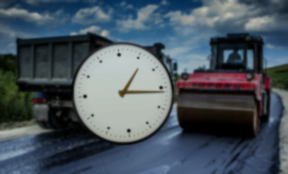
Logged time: 1 h 16 min
